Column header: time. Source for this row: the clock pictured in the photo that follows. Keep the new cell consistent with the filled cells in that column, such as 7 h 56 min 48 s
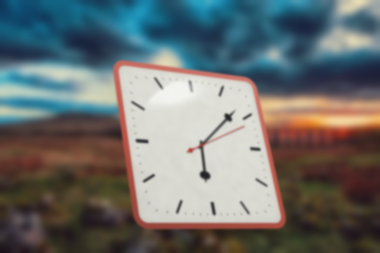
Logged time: 6 h 08 min 11 s
